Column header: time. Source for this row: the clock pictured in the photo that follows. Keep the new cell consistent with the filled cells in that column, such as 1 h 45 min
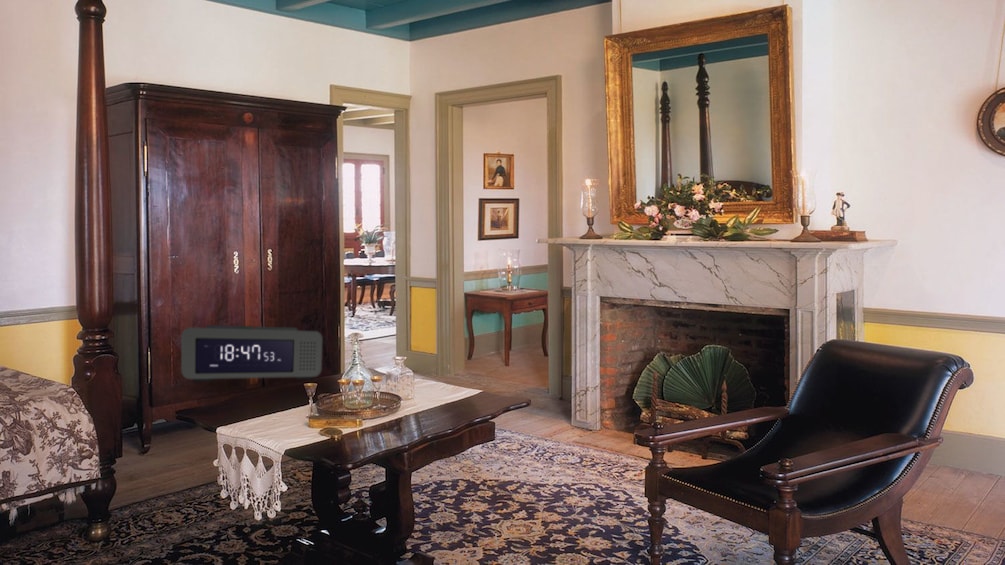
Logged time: 18 h 47 min
